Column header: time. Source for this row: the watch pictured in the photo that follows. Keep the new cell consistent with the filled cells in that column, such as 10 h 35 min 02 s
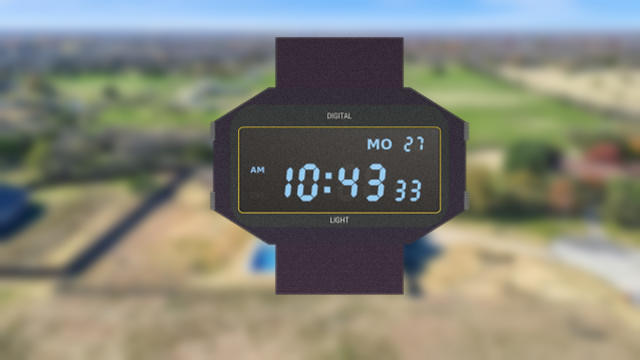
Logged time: 10 h 43 min 33 s
